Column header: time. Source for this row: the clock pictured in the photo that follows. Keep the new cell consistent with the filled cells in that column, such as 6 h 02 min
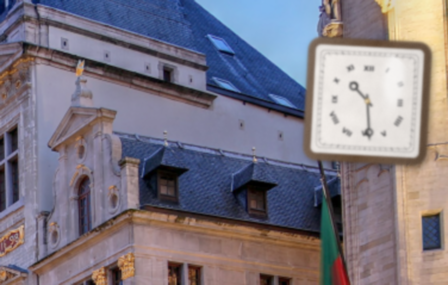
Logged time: 10 h 29 min
